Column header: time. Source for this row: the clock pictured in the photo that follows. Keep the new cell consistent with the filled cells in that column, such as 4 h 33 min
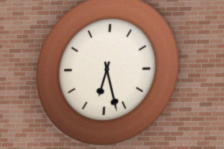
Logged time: 6 h 27 min
